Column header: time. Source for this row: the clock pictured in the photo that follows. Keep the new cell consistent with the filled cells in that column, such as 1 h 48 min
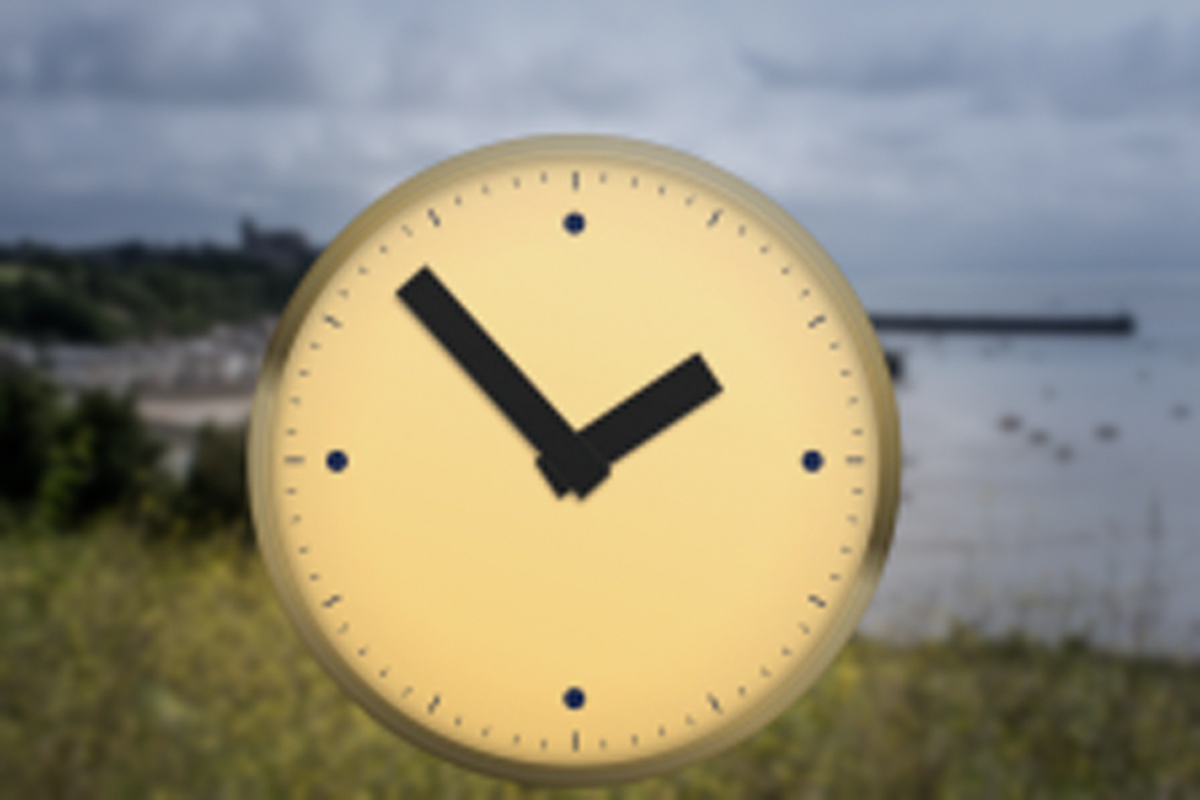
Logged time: 1 h 53 min
